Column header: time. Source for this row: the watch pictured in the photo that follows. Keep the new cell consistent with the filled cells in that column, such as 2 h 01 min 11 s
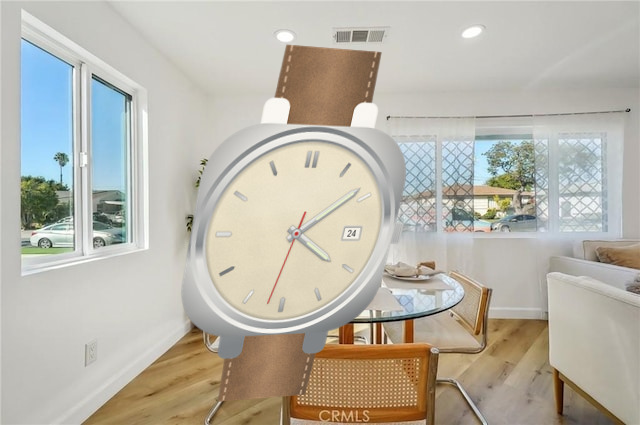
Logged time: 4 h 08 min 32 s
